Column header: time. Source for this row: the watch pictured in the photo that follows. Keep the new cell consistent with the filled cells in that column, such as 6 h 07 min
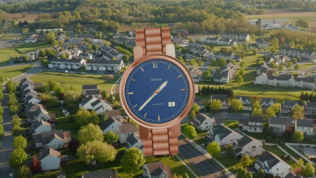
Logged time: 1 h 38 min
